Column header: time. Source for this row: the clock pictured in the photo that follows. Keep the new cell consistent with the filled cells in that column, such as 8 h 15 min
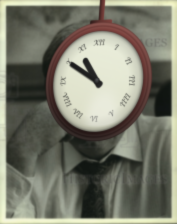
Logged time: 10 h 50 min
